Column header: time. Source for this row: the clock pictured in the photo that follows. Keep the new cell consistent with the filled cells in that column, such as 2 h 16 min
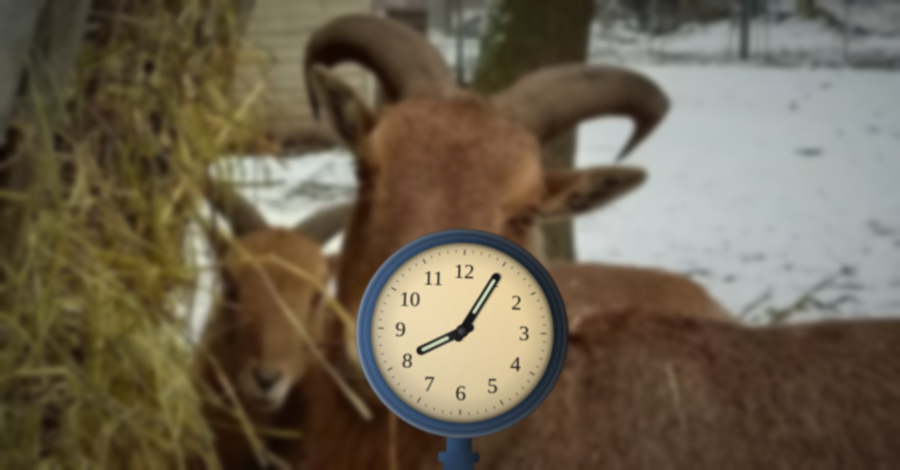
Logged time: 8 h 05 min
